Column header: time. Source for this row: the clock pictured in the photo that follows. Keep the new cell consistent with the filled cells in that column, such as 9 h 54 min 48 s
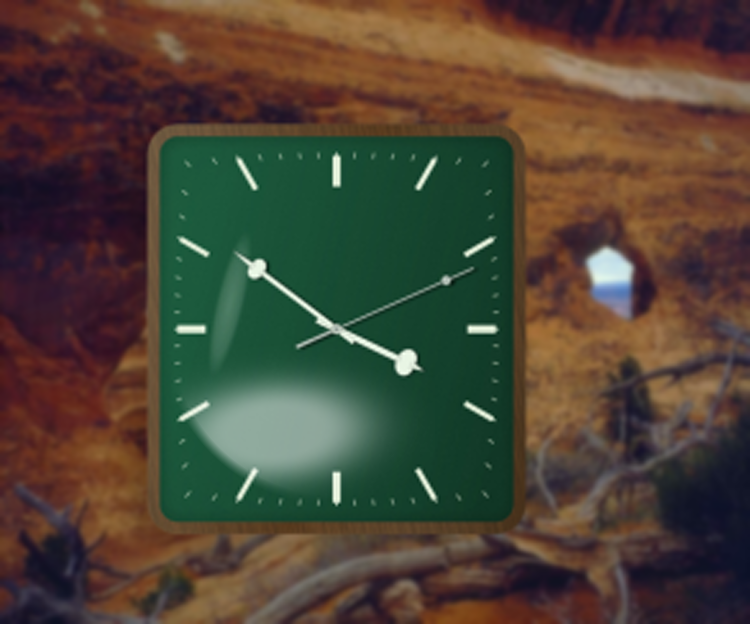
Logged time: 3 h 51 min 11 s
